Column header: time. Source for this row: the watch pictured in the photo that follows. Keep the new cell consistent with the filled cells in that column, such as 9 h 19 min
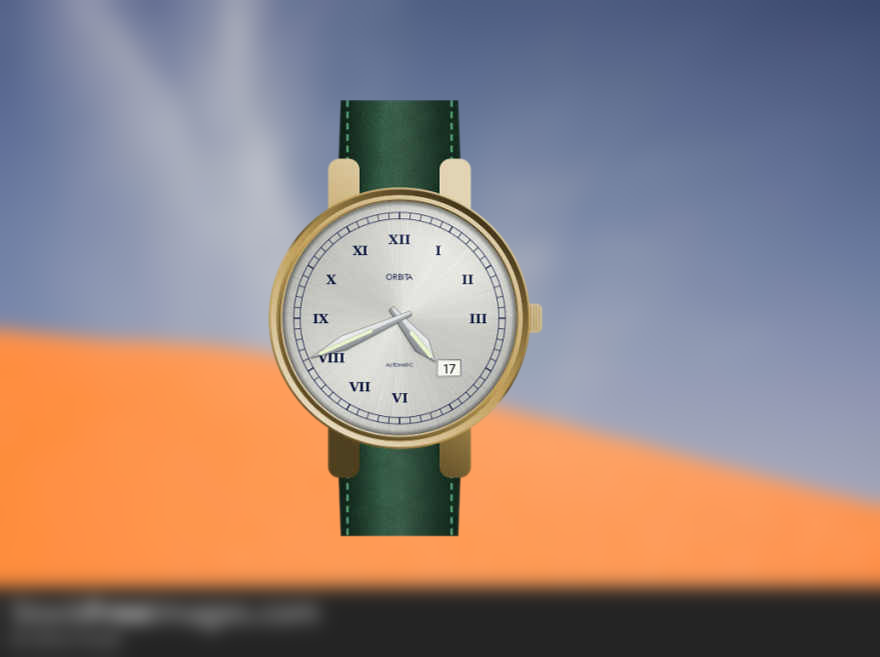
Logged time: 4 h 41 min
